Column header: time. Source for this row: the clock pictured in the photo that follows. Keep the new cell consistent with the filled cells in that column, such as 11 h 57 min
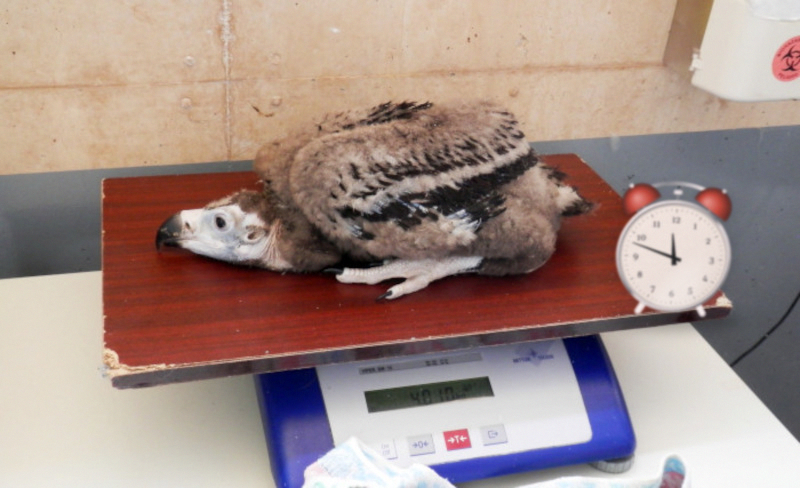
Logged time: 11 h 48 min
